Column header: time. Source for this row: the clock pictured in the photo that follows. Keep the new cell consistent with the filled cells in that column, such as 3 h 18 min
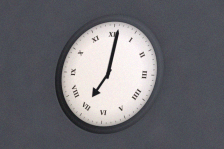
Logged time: 7 h 01 min
